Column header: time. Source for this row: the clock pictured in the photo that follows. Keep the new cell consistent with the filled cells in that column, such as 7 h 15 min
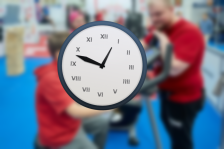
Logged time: 12 h 48 min
